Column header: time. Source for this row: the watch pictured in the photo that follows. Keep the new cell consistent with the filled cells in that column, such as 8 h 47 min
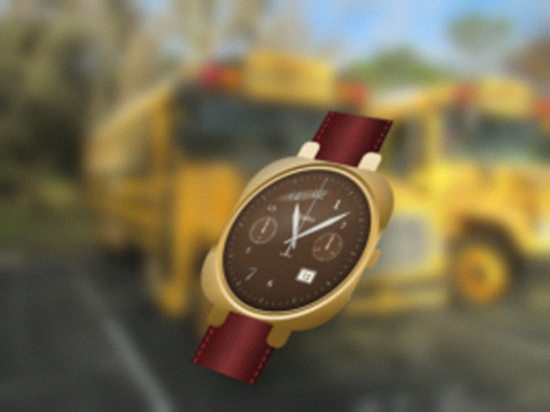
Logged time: 11 h 08 min
